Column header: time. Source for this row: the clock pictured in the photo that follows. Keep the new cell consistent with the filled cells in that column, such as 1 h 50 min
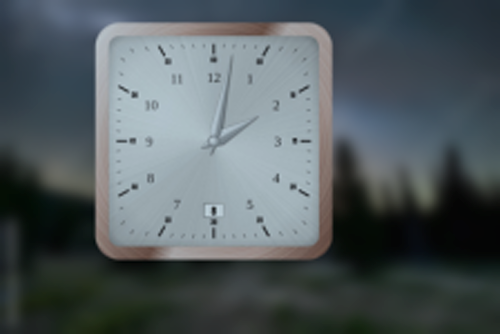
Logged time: 2 h 02 min
